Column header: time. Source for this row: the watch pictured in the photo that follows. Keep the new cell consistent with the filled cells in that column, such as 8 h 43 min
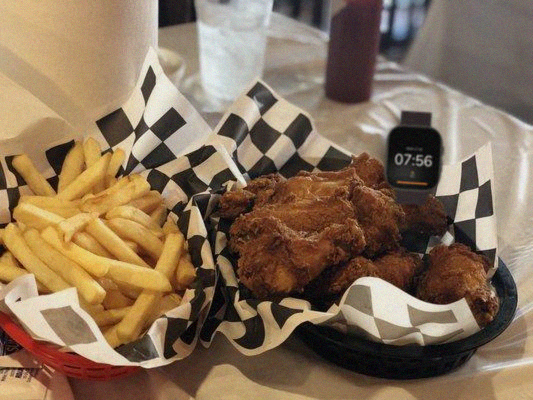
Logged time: 7 h 56 min
